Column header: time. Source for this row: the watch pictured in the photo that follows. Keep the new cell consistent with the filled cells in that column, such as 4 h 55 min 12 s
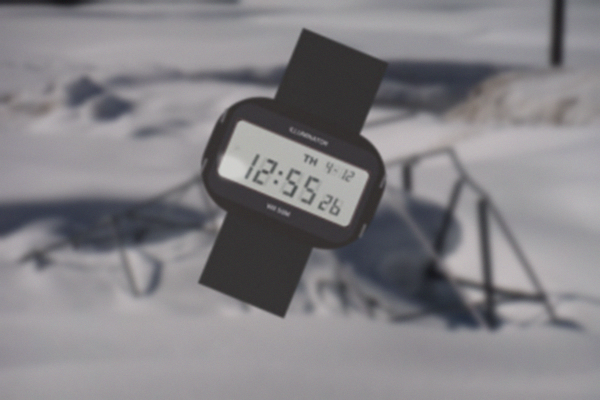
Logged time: 12 h 55 min 26 s
